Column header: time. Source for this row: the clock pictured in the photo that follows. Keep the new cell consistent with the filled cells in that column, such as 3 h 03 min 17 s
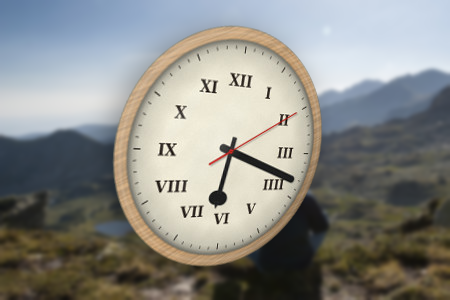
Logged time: 6 h 18 min 10 s
